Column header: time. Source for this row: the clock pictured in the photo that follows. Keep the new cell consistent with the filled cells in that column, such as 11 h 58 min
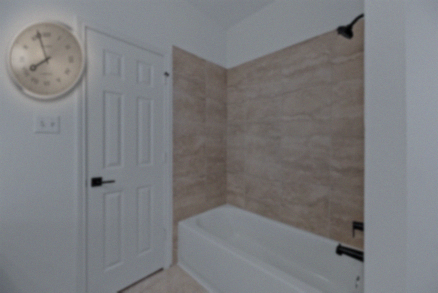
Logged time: 7 h 57 min
